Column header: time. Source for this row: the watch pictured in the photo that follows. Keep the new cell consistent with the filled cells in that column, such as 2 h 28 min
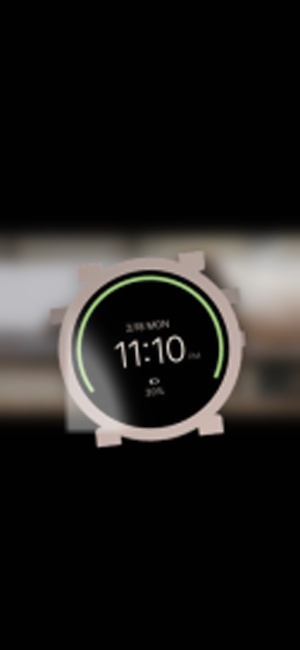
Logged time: 11 h 10 min
